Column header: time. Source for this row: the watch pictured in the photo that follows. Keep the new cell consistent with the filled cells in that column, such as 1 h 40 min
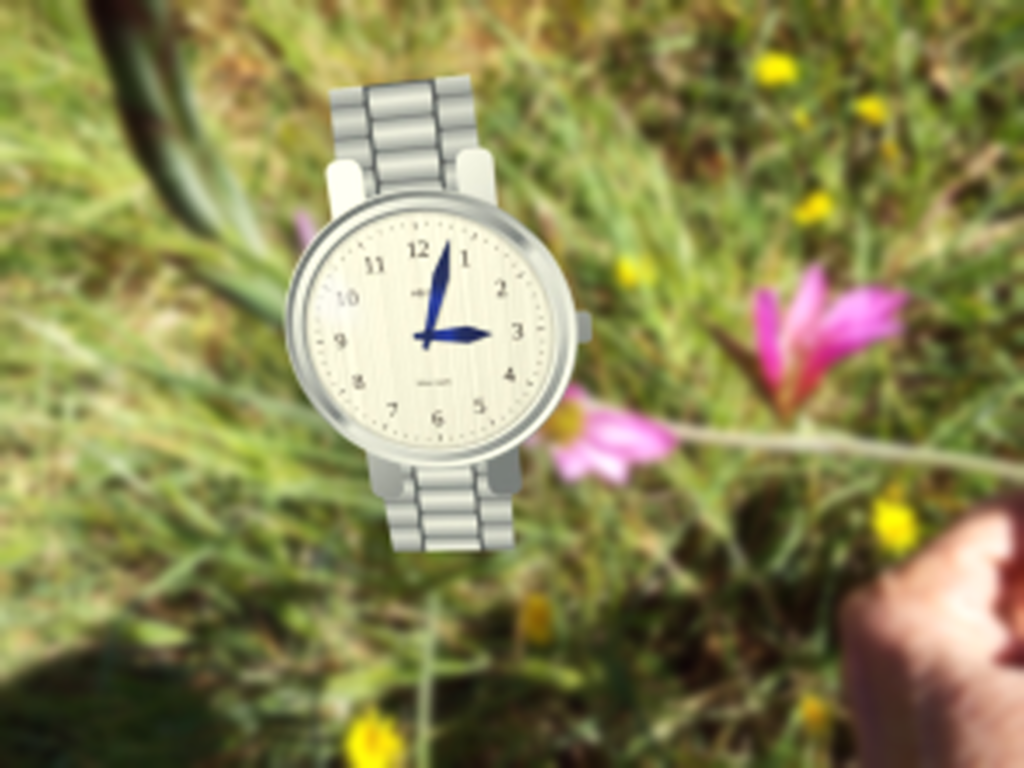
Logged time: 3 h 03 min
